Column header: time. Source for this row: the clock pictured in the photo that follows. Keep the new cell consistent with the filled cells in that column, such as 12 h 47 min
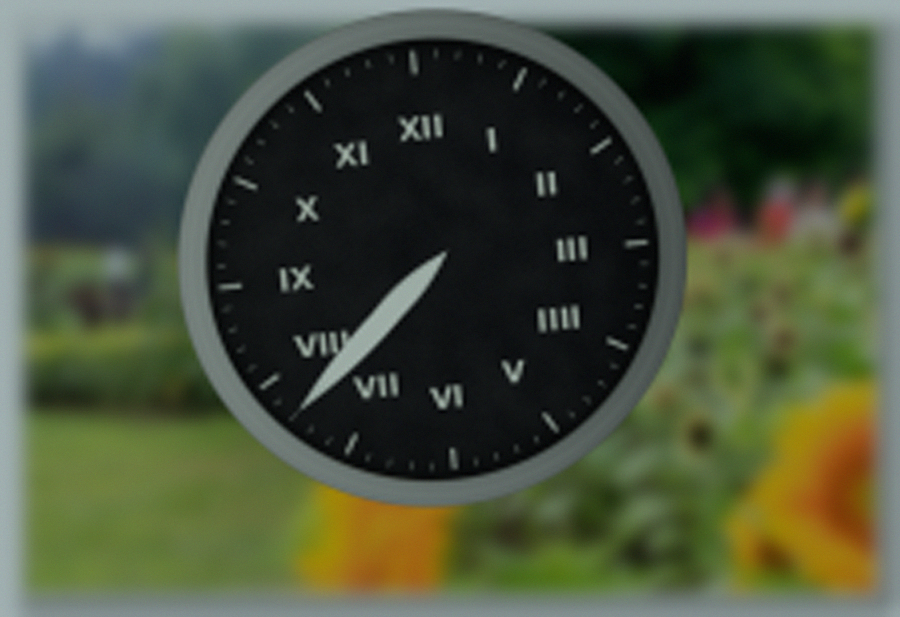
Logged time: 7 h 38 min
